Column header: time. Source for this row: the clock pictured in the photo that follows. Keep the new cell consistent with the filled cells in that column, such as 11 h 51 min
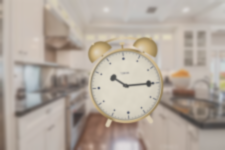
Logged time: 10 h 15 min
